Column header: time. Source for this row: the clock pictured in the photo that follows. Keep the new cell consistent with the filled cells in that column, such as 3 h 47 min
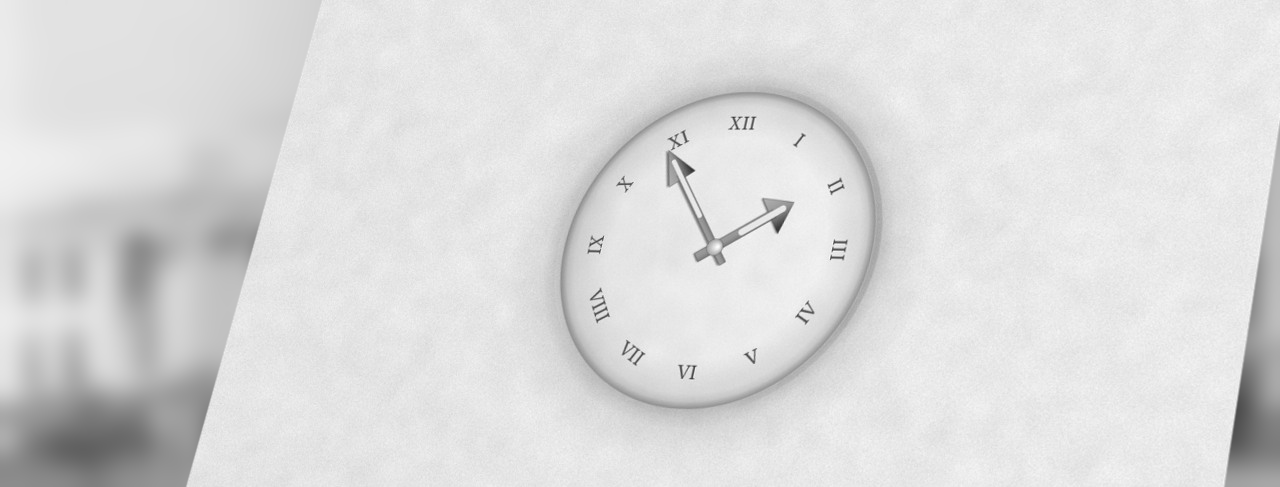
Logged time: 1 h 54 min
